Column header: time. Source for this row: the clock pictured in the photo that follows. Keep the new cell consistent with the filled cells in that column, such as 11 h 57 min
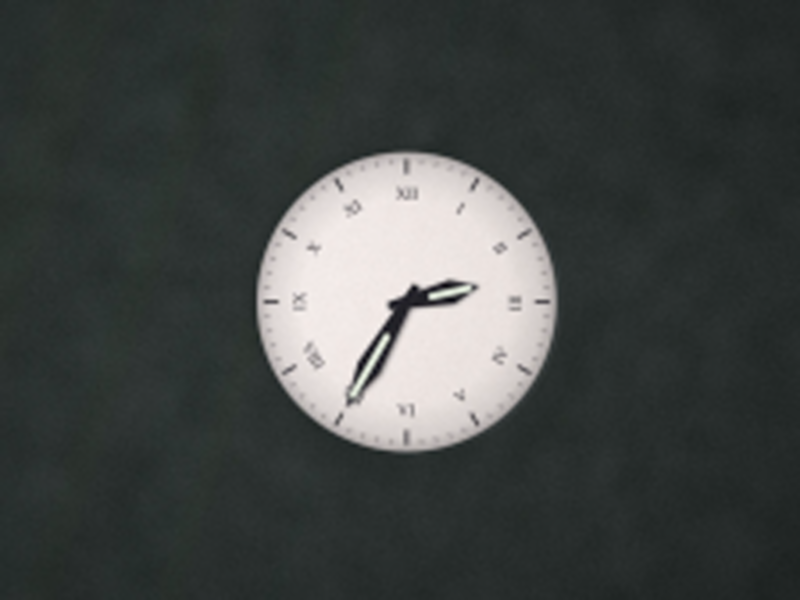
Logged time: 2 h 35 min
